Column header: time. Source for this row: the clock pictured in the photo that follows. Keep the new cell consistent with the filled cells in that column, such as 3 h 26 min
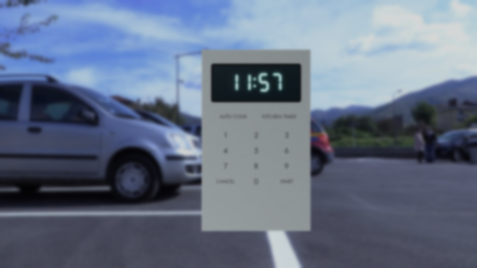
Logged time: 11 h 57 min
